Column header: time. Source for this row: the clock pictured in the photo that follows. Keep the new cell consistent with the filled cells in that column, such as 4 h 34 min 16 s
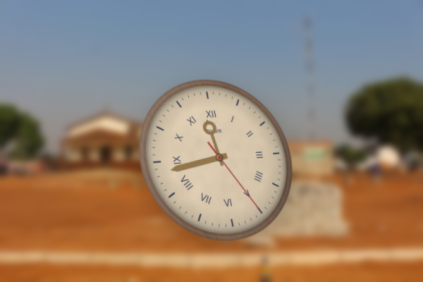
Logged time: 11 h 43 min 25 s
